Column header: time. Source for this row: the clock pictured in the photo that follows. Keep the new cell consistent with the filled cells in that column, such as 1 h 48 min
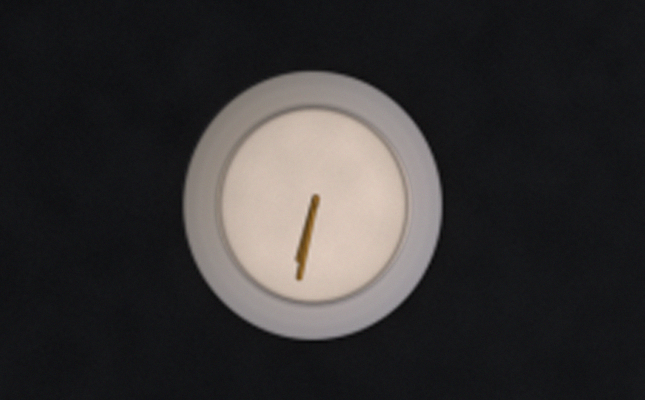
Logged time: 6 h 32 min
